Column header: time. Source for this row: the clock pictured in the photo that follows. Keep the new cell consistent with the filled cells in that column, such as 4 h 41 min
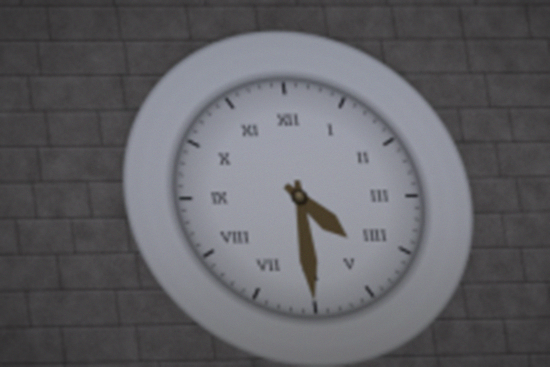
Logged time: 4 h 30 min
